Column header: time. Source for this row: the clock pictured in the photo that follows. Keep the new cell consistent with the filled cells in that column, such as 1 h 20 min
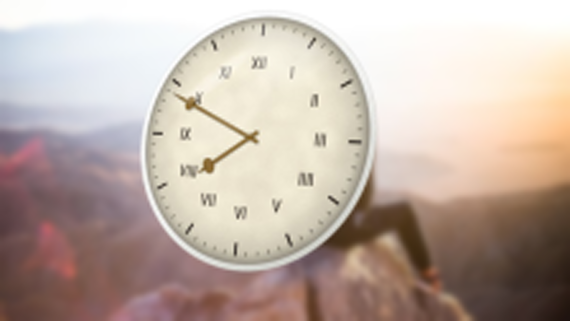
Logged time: 7 h 49 min
